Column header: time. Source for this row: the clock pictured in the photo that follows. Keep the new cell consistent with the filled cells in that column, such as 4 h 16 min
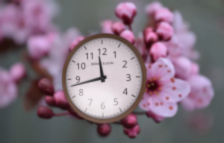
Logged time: 11 h 43 min
